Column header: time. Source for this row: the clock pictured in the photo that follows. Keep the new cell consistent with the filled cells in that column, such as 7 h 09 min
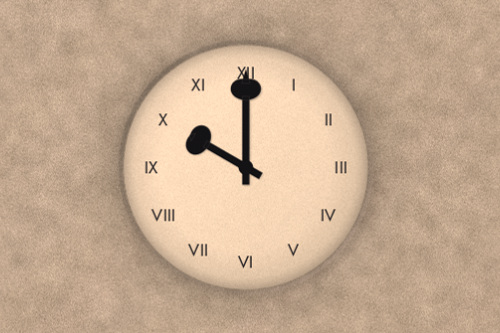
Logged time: 10 h 00 min
